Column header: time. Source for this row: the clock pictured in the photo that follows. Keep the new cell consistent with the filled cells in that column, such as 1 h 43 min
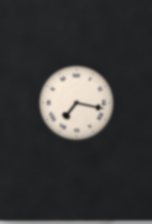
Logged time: 7 h 17 min
